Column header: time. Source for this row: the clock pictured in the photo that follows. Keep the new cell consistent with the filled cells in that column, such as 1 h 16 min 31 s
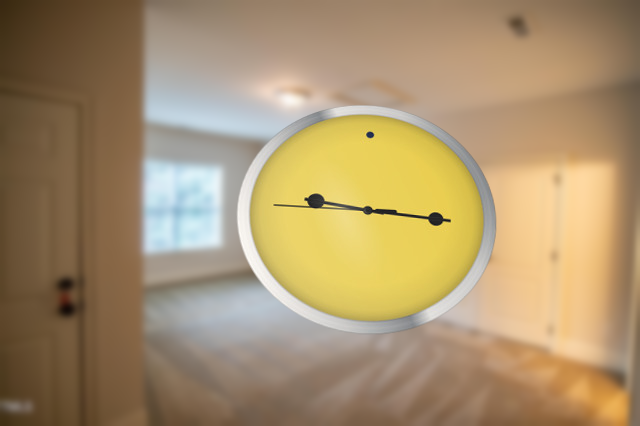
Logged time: 9 h 15 min 45 s
